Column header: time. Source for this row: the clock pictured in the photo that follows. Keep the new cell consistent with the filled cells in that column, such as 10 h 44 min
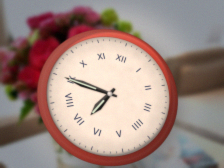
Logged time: 6 h 45 min
